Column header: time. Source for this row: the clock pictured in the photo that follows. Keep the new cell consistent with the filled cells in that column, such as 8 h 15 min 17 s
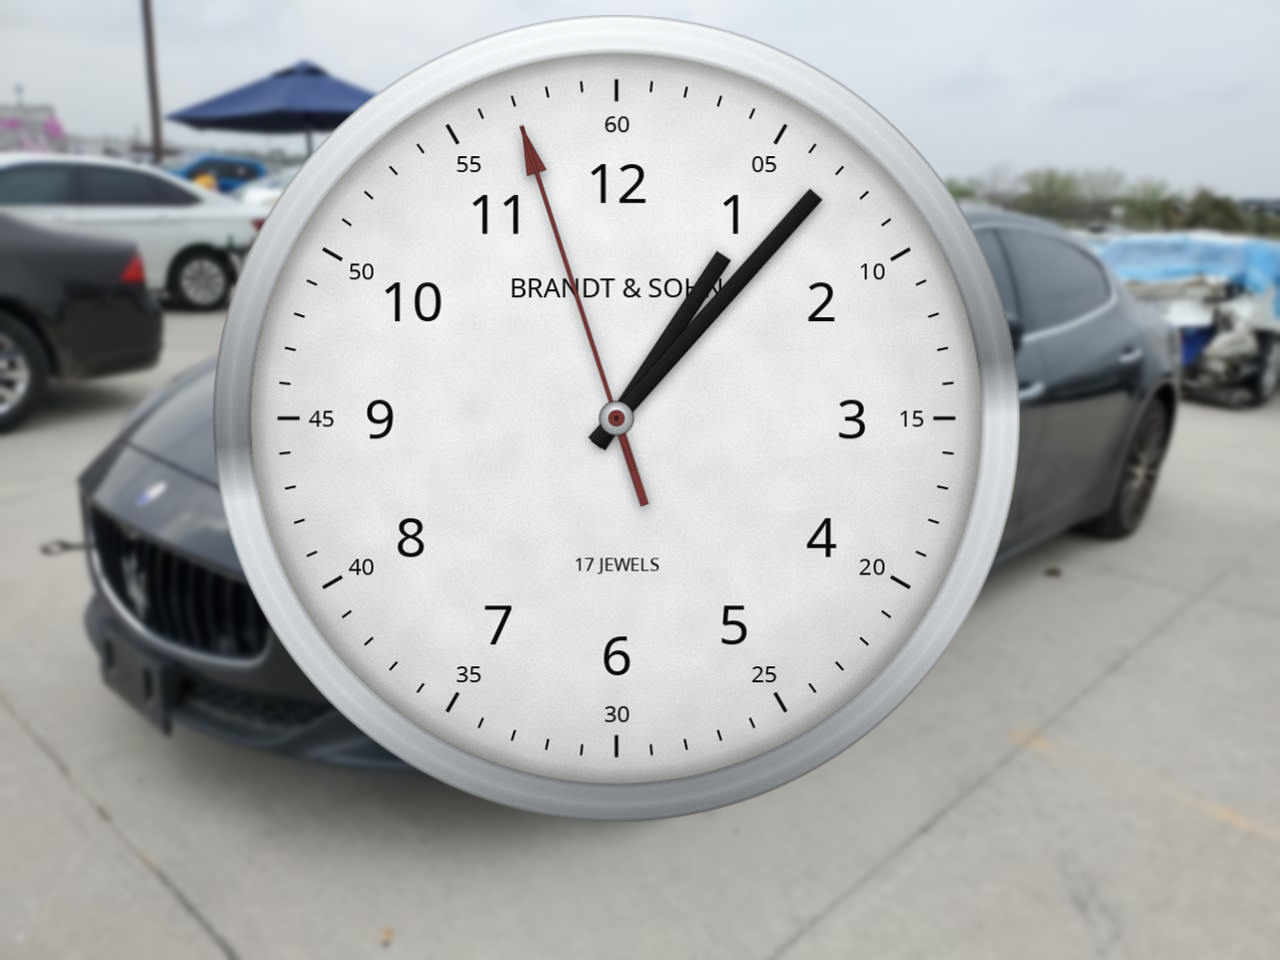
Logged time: 1 h 06 min 57 s
